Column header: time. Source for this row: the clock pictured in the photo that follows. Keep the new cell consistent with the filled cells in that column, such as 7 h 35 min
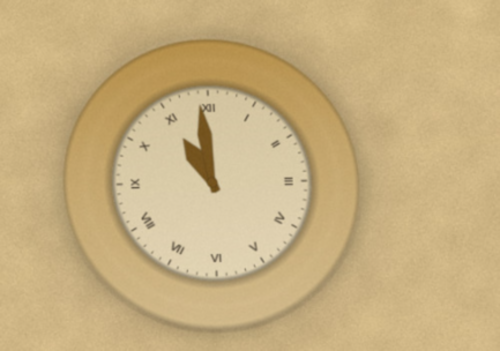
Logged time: 10 h 59 min
